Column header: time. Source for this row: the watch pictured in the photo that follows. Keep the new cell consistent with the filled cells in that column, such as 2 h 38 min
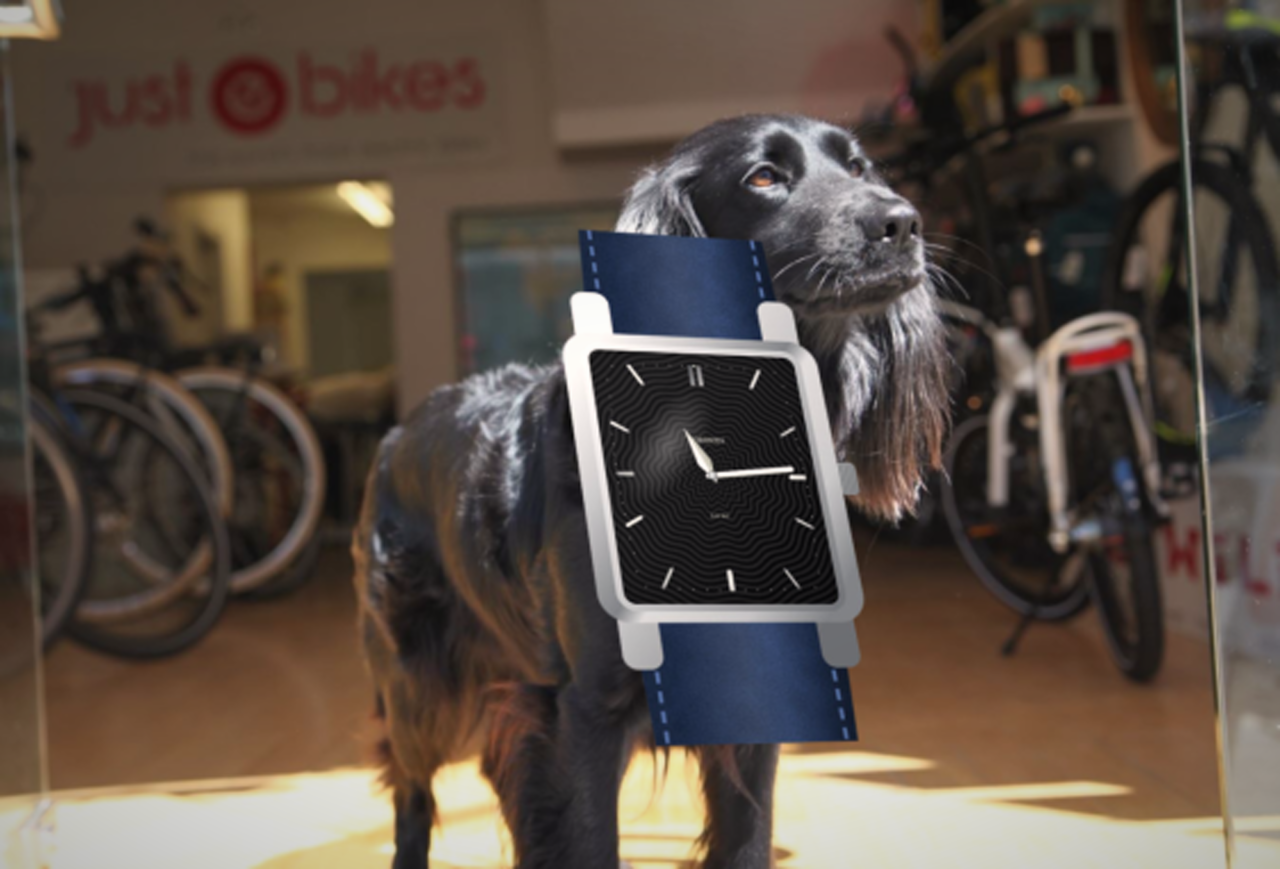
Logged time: 11 h 14 min
